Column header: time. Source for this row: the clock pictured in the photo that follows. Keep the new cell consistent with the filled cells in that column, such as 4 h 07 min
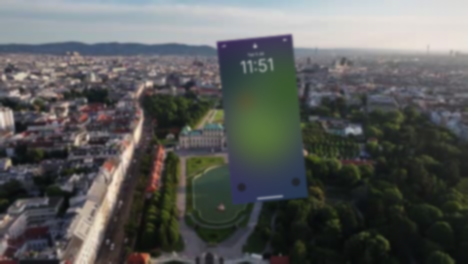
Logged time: 11 h 51 min
